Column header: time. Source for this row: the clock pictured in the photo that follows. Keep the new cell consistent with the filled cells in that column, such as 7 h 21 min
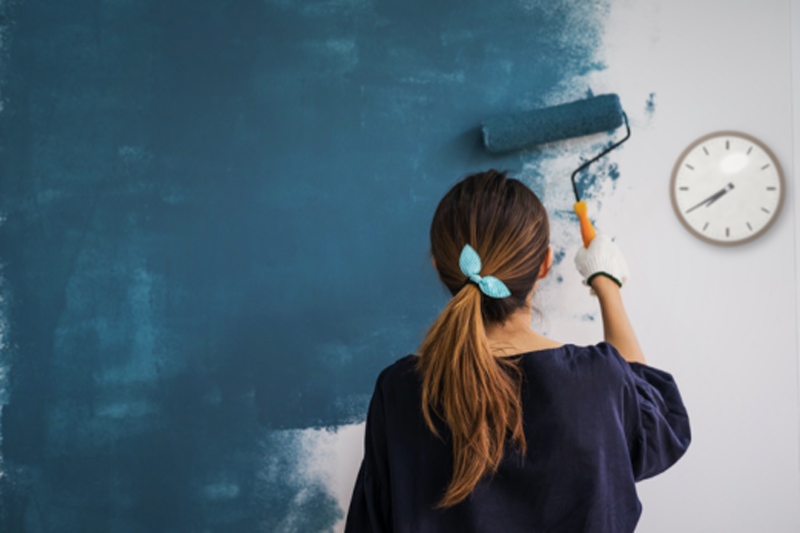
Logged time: 7 h 40 min
